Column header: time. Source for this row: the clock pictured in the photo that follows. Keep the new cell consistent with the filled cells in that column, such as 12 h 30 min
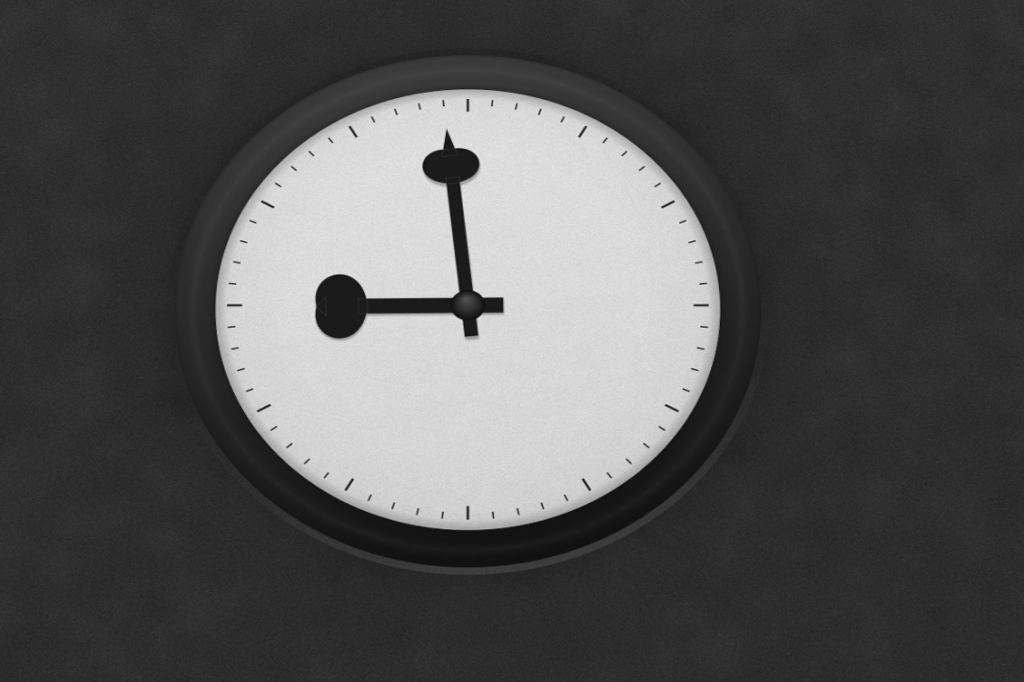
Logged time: 8 h 59 min
